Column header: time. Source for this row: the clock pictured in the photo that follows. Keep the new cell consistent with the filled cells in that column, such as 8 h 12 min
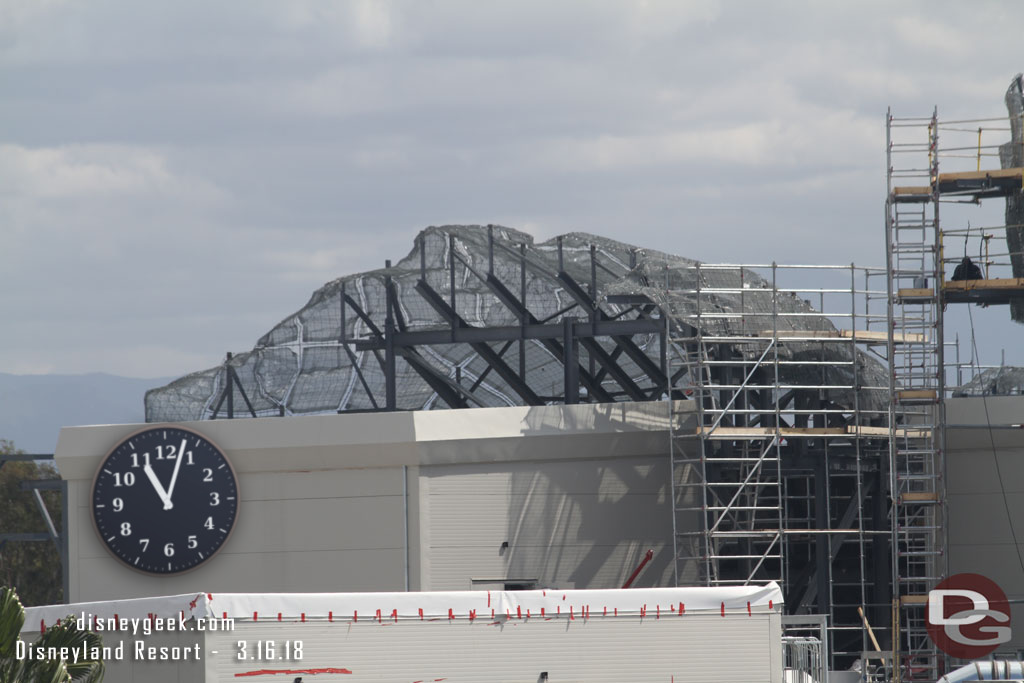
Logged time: 11 h 03 min
